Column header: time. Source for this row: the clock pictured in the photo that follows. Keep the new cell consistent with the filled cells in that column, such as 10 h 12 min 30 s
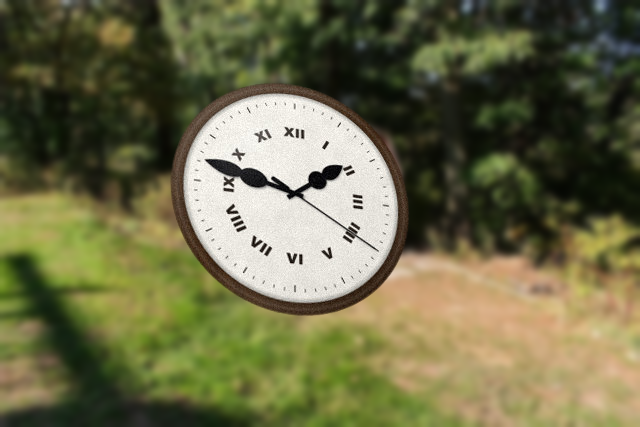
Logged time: 1 h 47 min 20 s
